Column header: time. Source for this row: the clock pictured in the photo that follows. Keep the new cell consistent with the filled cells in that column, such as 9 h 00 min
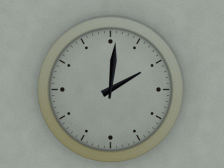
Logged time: 2 h 01 min
